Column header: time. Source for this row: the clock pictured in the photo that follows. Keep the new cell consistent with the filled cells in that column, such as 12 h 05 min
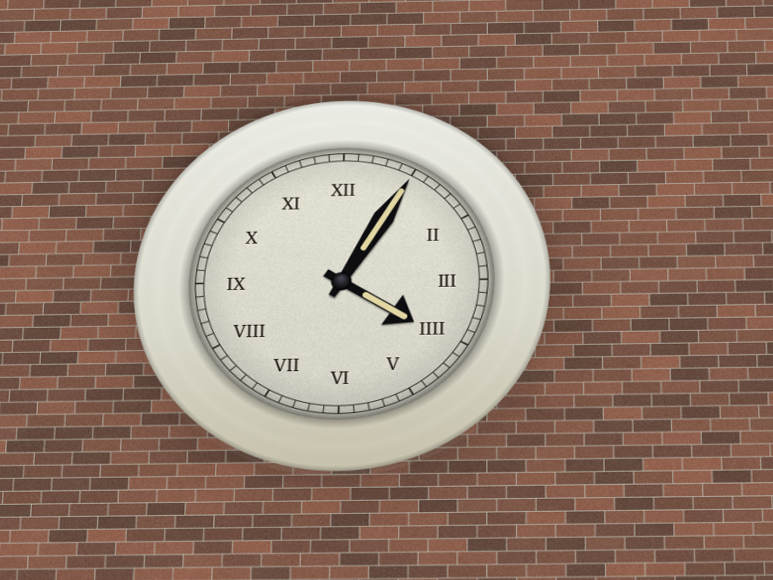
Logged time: 4 h 05 min
